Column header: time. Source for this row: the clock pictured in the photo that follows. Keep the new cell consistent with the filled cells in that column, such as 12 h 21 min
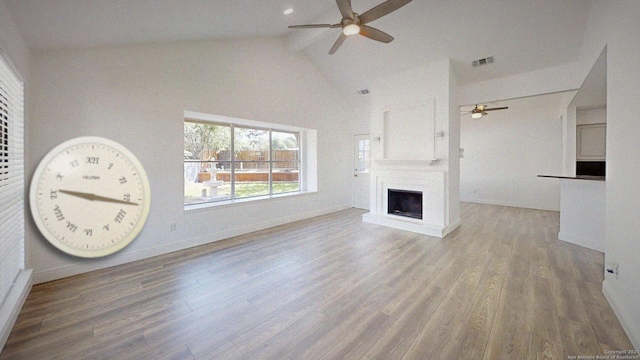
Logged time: 9 h 16 min
